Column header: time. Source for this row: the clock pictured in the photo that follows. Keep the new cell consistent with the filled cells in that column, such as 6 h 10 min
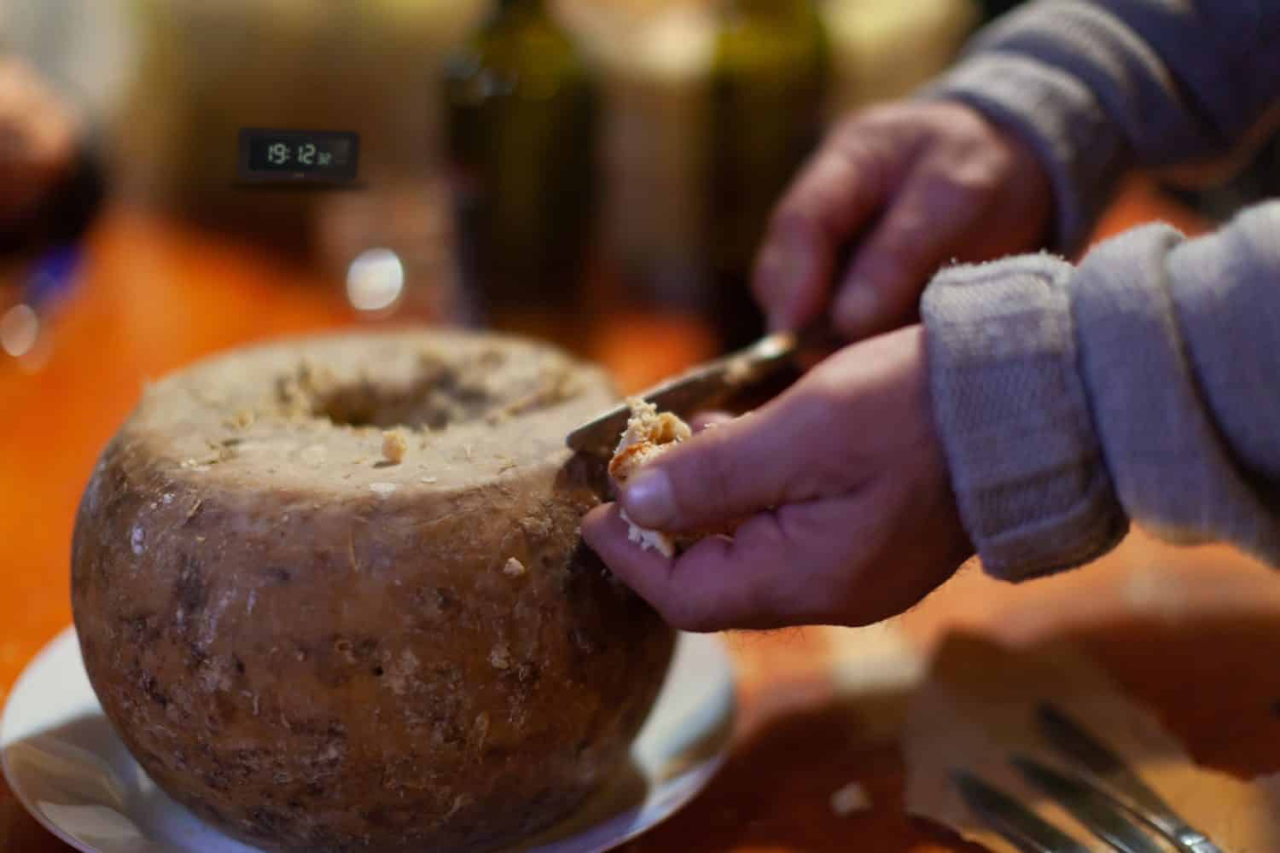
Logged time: 19 h 12 min
